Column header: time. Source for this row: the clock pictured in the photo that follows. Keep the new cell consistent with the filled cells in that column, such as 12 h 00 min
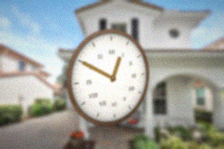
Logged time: 12 h 50 min
